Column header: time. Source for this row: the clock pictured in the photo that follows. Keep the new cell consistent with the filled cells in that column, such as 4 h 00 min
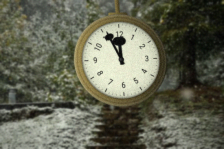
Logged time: 11 h 56 min
